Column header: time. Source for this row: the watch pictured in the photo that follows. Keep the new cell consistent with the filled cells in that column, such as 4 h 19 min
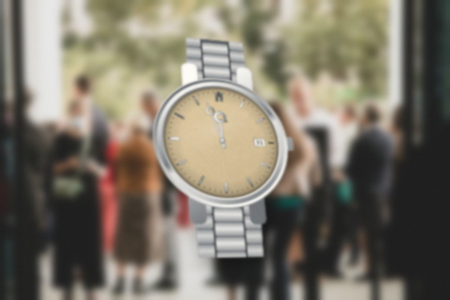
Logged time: 11 h 57 min
